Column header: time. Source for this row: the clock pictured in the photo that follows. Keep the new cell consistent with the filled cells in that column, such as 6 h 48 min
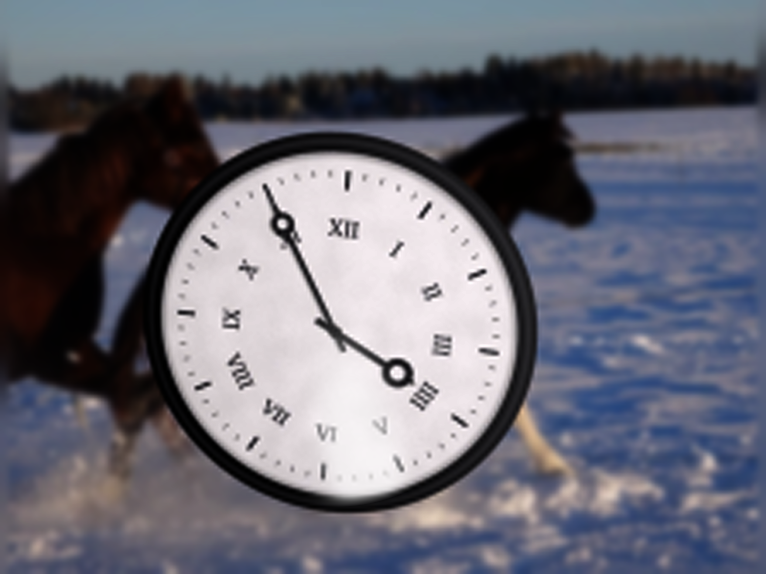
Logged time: 3 h 55 min
